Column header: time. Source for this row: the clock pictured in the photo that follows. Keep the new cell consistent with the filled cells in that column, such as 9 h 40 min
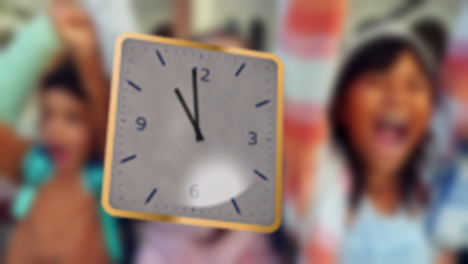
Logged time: 10 h 59 min
